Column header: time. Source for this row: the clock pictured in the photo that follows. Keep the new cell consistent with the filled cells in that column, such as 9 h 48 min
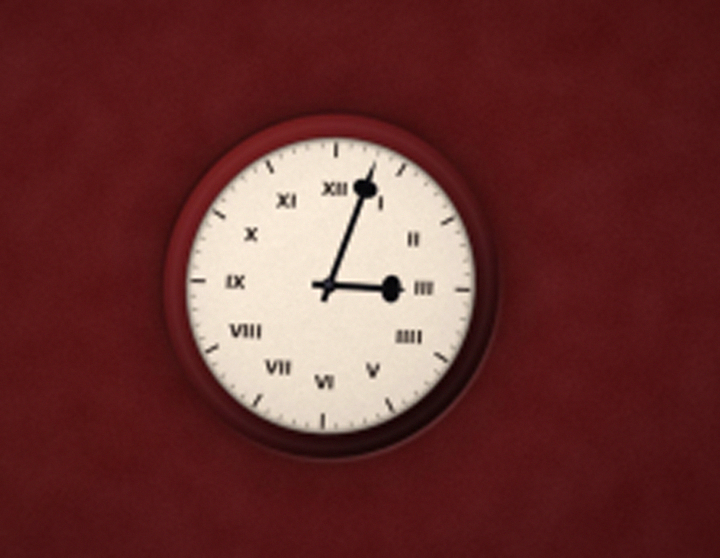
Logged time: 3 h 03 min
